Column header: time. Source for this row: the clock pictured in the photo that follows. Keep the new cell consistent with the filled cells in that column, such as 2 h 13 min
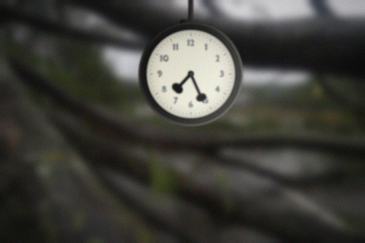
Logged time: 7 h 26 min
